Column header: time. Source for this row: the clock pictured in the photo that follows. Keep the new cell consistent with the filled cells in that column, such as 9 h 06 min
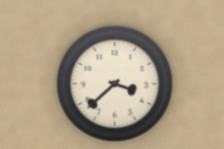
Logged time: 3 h 38 min
